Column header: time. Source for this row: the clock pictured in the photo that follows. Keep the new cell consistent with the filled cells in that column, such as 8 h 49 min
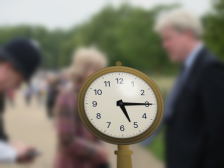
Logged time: 5 h 15 min
